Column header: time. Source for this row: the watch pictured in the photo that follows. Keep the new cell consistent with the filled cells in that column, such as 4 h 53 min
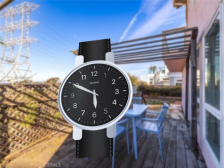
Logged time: 5 h 50 min
